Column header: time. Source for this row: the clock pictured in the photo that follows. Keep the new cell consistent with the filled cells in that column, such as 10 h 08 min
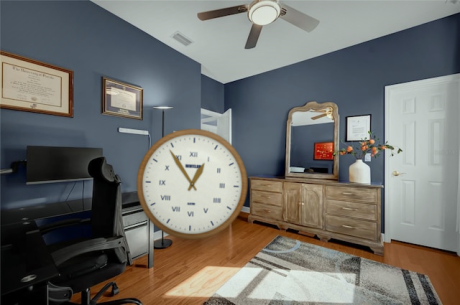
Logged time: 12 h 54 min
